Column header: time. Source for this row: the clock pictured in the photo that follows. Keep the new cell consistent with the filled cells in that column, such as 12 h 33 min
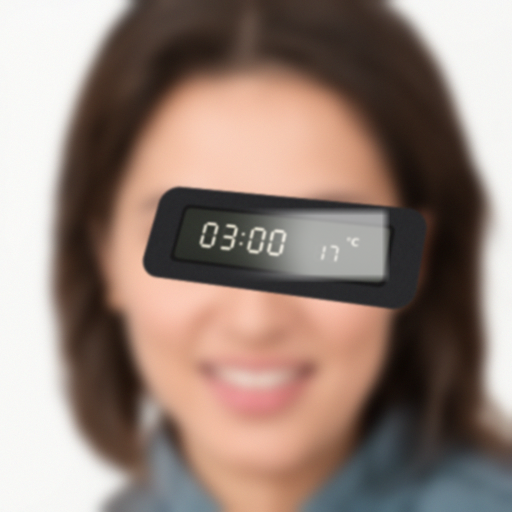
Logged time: 3 h 00 min
